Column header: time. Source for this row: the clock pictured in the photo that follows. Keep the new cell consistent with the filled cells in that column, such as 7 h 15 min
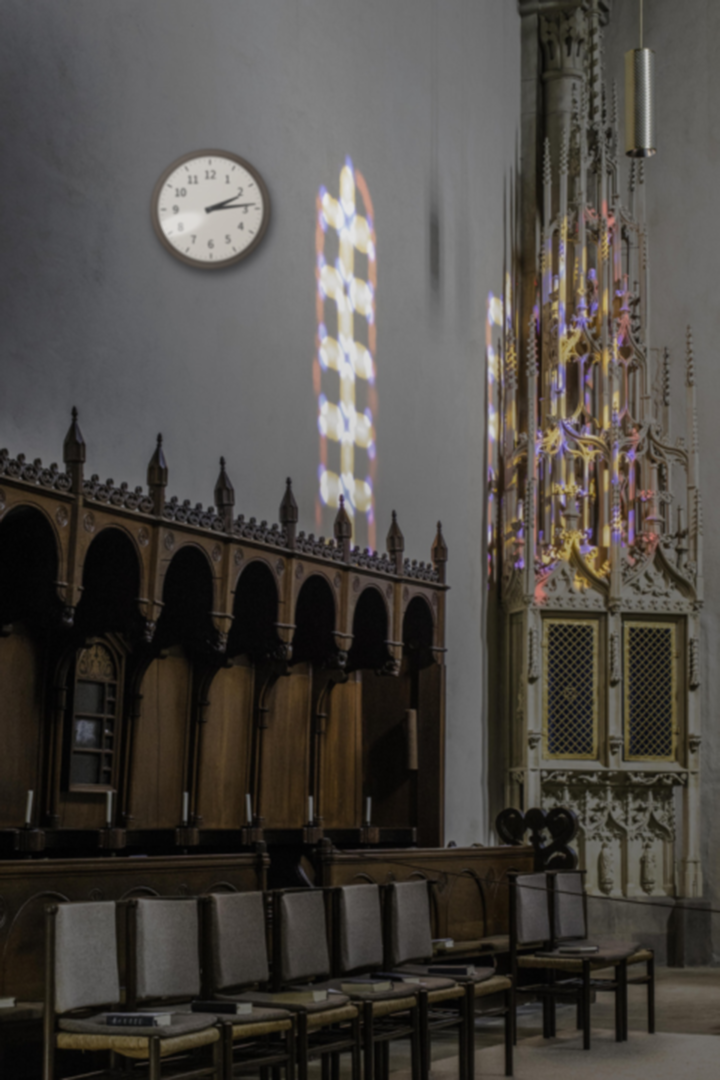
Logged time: 2 h 14 min
